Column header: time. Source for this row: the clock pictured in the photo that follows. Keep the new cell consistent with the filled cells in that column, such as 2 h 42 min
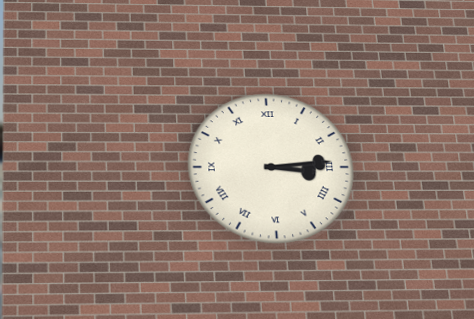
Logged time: 3 h 14 min
